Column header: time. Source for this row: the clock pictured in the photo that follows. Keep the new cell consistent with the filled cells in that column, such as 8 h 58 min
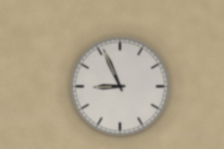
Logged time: 8 h 56 min
